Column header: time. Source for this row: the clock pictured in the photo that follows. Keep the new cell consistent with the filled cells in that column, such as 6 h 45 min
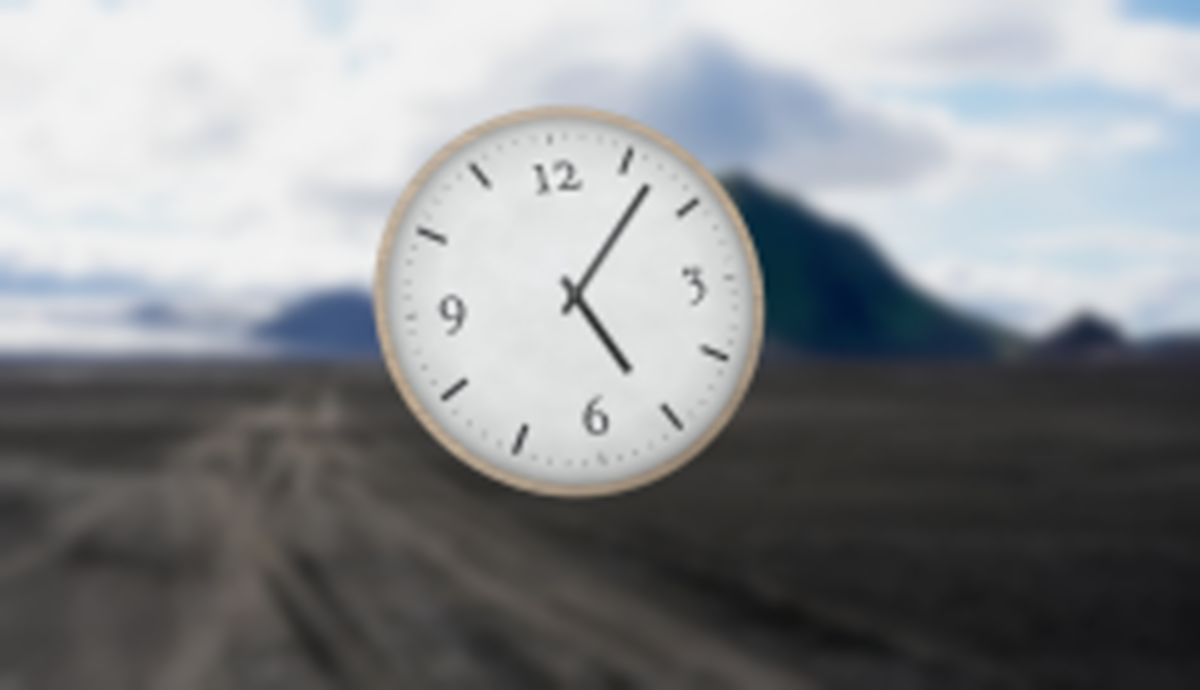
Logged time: 5 h 07 min
